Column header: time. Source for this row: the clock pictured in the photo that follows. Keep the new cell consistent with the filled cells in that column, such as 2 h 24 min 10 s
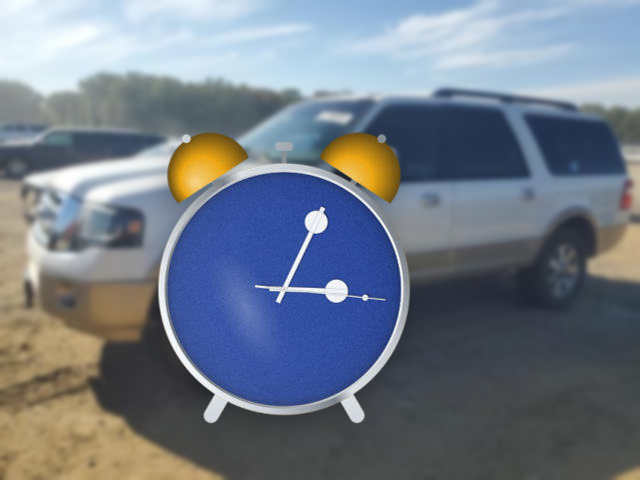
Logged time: 3 h 04 min 16 s
